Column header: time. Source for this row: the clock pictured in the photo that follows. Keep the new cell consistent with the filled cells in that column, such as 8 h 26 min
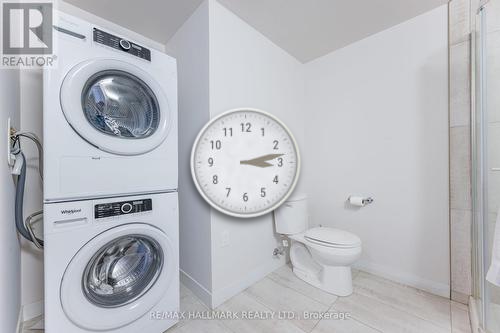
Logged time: 3 h 13 min
